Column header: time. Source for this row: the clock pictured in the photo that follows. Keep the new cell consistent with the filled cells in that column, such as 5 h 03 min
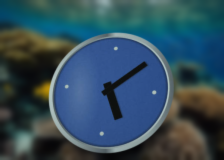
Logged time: 5 h 08 min
